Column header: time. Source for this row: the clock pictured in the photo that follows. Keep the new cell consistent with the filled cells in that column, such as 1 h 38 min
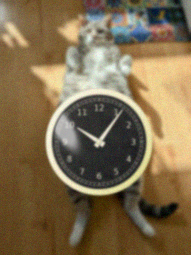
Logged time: 10 h 06 min
